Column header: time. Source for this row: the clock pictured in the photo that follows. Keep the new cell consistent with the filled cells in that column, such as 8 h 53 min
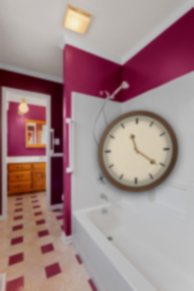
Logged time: 11 h 21 min
